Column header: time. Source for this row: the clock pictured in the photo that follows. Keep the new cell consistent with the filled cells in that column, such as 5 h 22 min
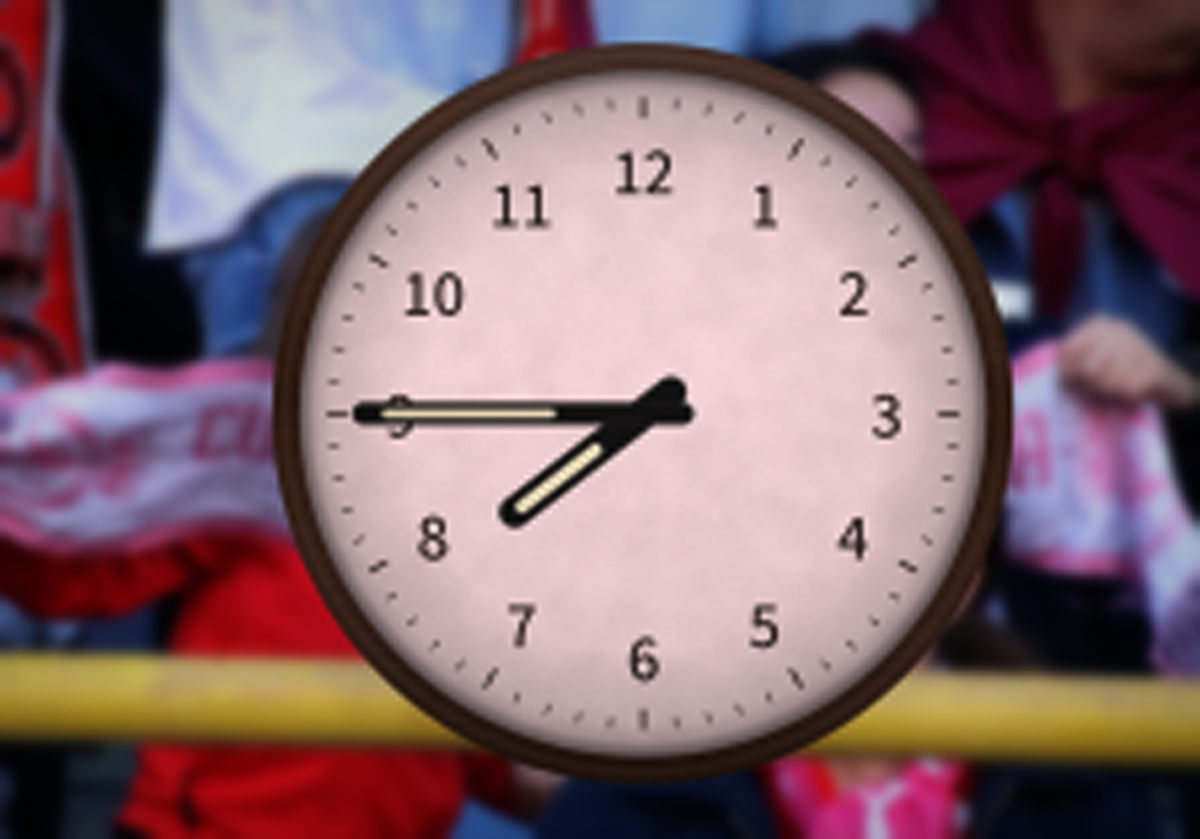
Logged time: 7 h 45 min
